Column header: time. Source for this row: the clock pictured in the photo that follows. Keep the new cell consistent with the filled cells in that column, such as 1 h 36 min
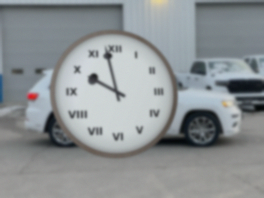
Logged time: 9 h 58 min
